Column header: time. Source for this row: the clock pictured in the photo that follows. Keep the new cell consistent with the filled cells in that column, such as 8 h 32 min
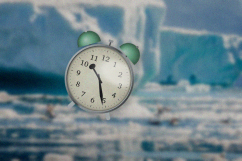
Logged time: 10 h 26 min
